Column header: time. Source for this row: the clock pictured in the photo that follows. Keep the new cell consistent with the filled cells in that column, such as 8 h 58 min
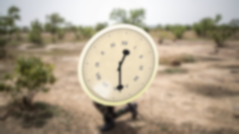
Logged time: 12 h 28 min
